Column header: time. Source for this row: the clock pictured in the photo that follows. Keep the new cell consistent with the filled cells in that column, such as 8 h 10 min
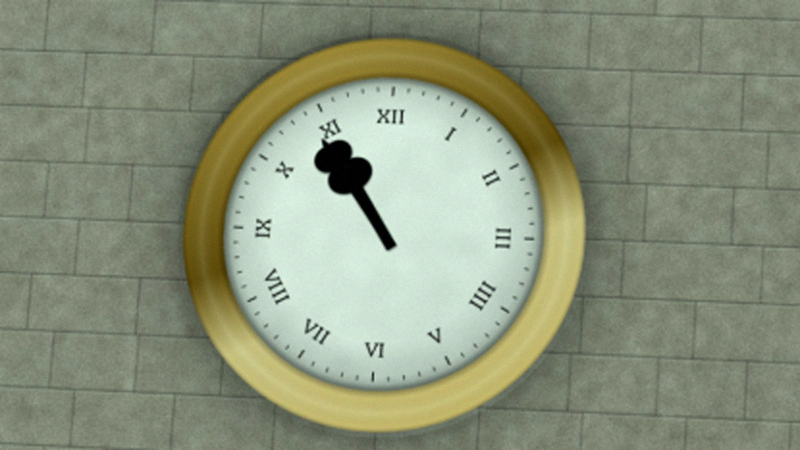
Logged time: 10 h 54 min
